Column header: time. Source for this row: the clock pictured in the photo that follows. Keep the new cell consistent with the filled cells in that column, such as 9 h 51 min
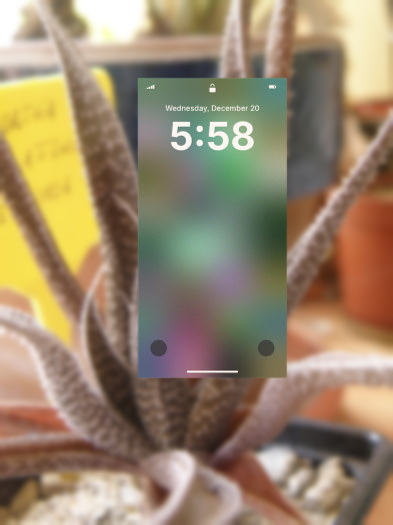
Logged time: 5 h 58 min
